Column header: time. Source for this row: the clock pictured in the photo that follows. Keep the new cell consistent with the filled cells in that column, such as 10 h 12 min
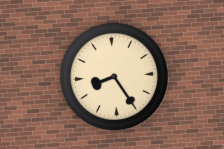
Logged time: 8 h 25 min
